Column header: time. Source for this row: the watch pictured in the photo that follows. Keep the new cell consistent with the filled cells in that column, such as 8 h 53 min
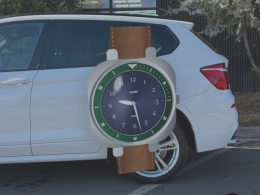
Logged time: 9 h 28 min
